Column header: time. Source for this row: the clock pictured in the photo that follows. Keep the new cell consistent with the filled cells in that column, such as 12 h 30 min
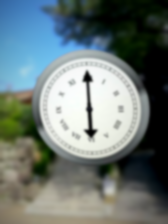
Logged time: 6 h 00 min
